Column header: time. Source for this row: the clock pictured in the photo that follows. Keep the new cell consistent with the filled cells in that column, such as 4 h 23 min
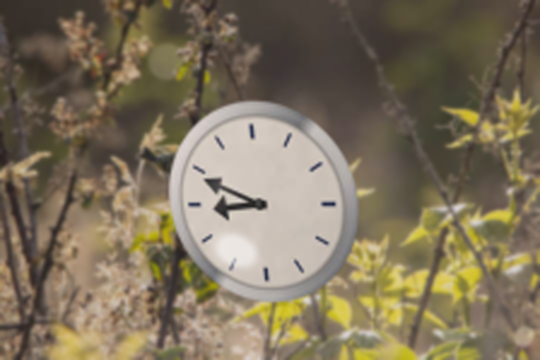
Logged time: 8 h 49 min
